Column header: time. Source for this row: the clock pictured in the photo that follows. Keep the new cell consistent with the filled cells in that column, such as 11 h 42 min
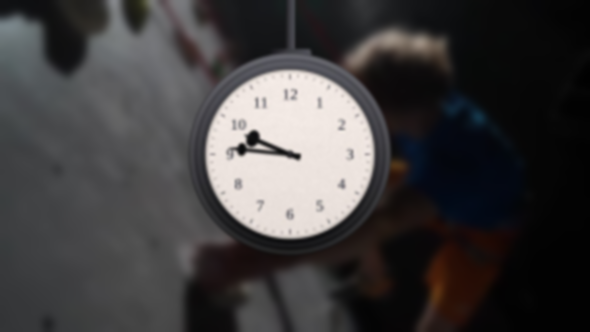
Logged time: 9 h 46 min
